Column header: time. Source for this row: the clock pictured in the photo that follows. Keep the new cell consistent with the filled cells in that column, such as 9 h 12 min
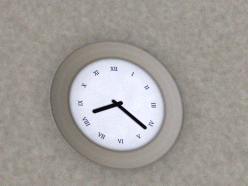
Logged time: 8 h 22 min
